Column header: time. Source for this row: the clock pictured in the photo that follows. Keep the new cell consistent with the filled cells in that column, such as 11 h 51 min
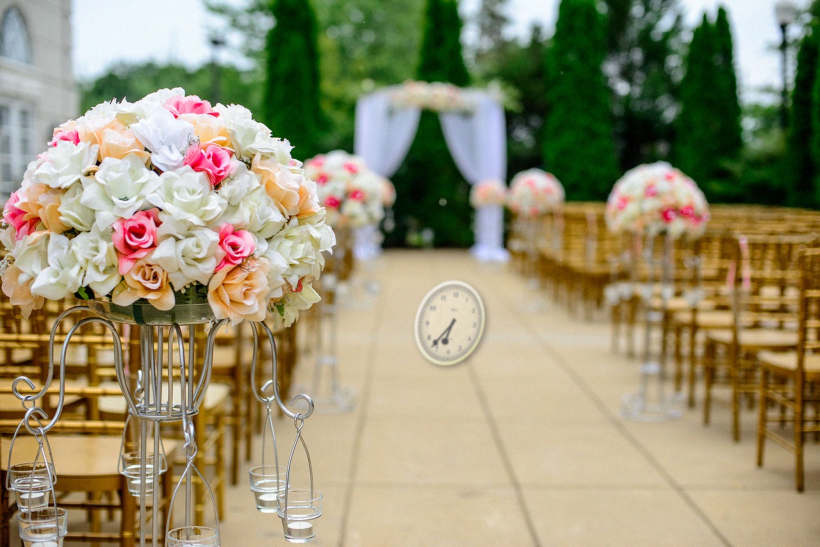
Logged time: 6 h 37 min
